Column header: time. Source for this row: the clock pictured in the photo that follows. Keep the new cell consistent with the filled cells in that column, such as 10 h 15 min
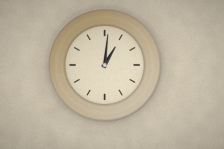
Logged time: 1 h 01 min
